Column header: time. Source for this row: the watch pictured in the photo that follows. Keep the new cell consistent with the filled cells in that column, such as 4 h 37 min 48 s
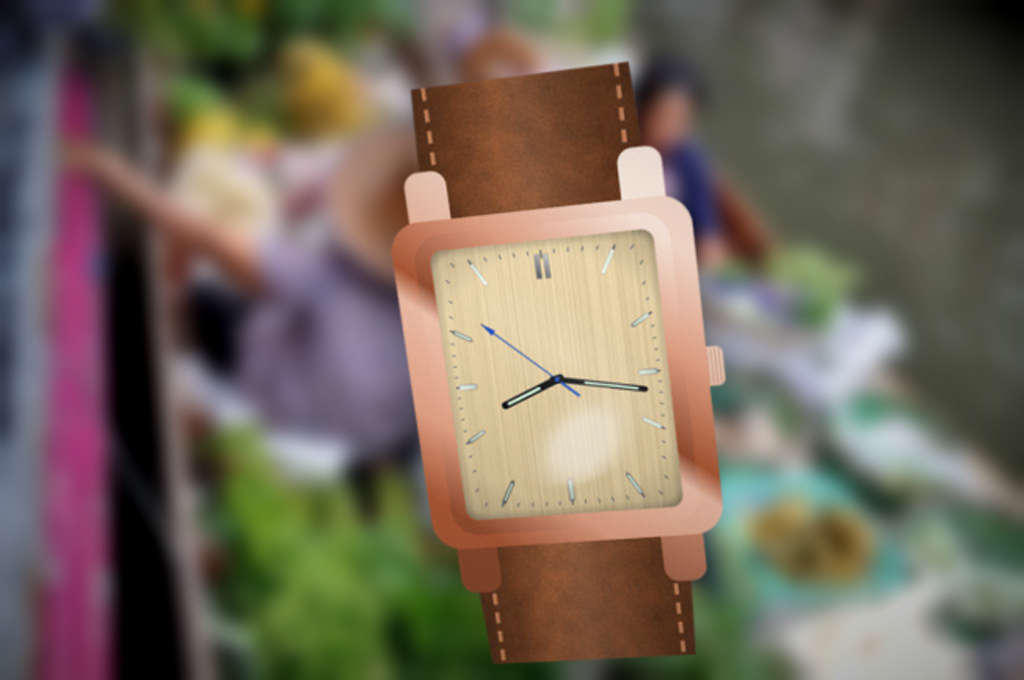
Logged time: 8 h 16 min 52 s
